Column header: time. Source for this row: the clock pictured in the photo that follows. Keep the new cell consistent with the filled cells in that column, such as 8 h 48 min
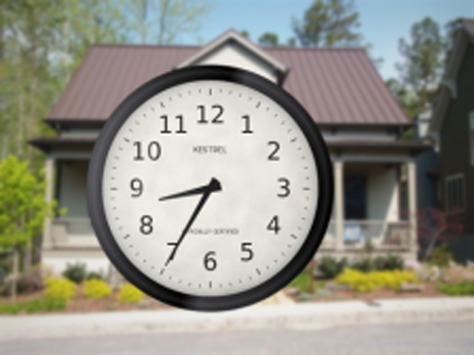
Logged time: 8 h 35 min
